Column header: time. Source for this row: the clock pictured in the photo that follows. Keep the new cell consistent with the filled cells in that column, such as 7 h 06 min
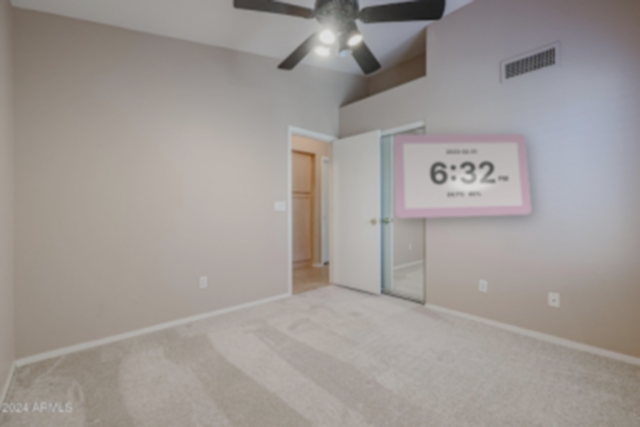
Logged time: 6 h 32 min
